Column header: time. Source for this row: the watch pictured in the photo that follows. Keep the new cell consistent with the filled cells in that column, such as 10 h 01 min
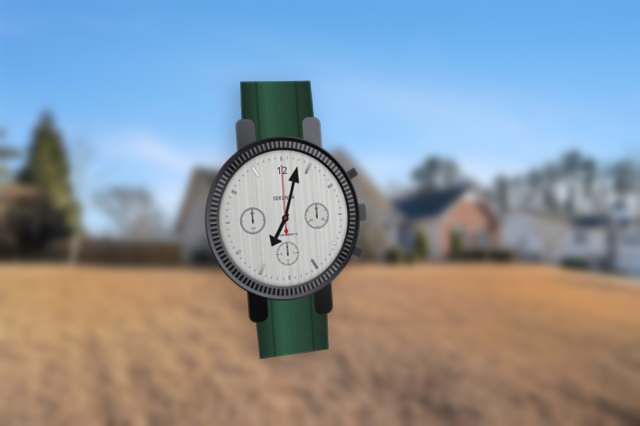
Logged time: 7 h 03 min
